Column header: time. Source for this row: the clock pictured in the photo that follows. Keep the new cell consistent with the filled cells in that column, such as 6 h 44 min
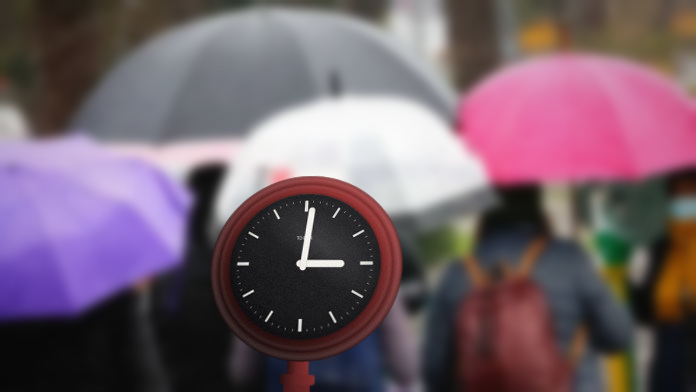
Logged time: 3 h 01 min
